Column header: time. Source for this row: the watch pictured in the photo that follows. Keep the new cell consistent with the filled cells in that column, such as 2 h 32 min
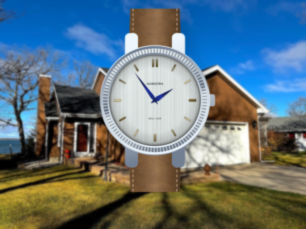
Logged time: 1 h 54 min
